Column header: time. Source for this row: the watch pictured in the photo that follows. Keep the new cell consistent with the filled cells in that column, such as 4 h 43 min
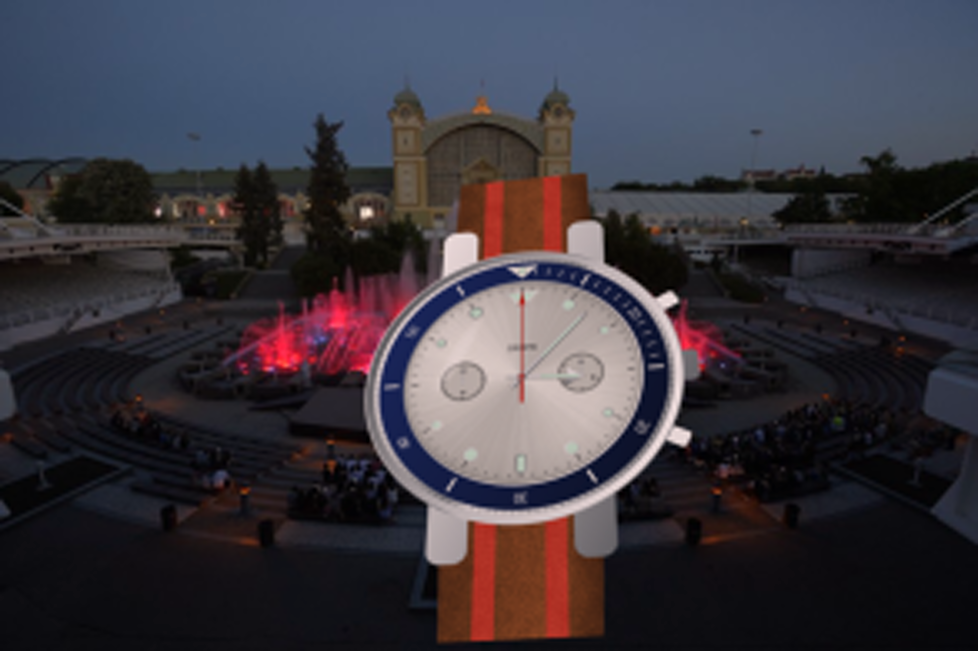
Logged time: 3 h 07 min
